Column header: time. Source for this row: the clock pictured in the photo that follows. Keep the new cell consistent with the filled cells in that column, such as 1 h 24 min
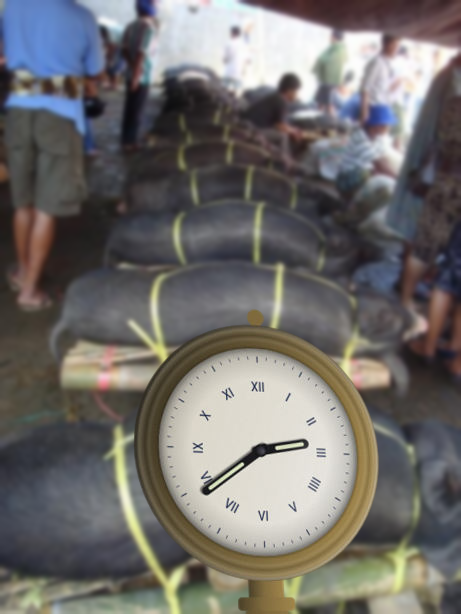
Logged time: 2 h 39 min
